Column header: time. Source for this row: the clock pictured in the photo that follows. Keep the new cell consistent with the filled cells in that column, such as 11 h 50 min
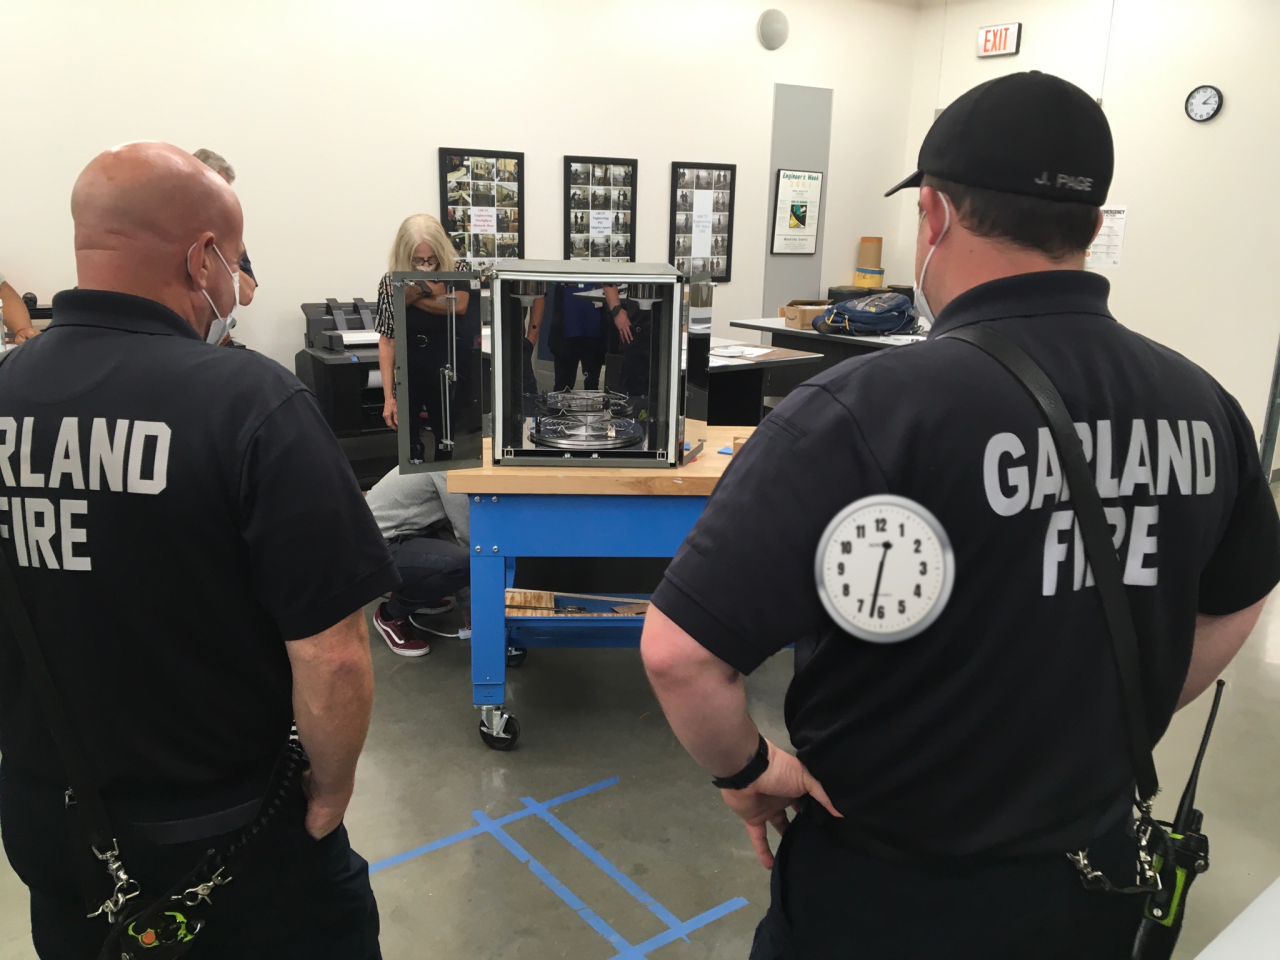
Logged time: 12 h 32 min
